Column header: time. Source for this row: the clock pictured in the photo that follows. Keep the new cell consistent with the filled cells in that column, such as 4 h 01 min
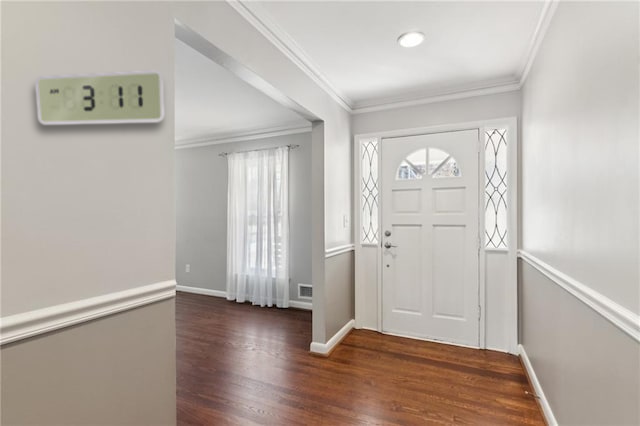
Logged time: 3 h 11 min
